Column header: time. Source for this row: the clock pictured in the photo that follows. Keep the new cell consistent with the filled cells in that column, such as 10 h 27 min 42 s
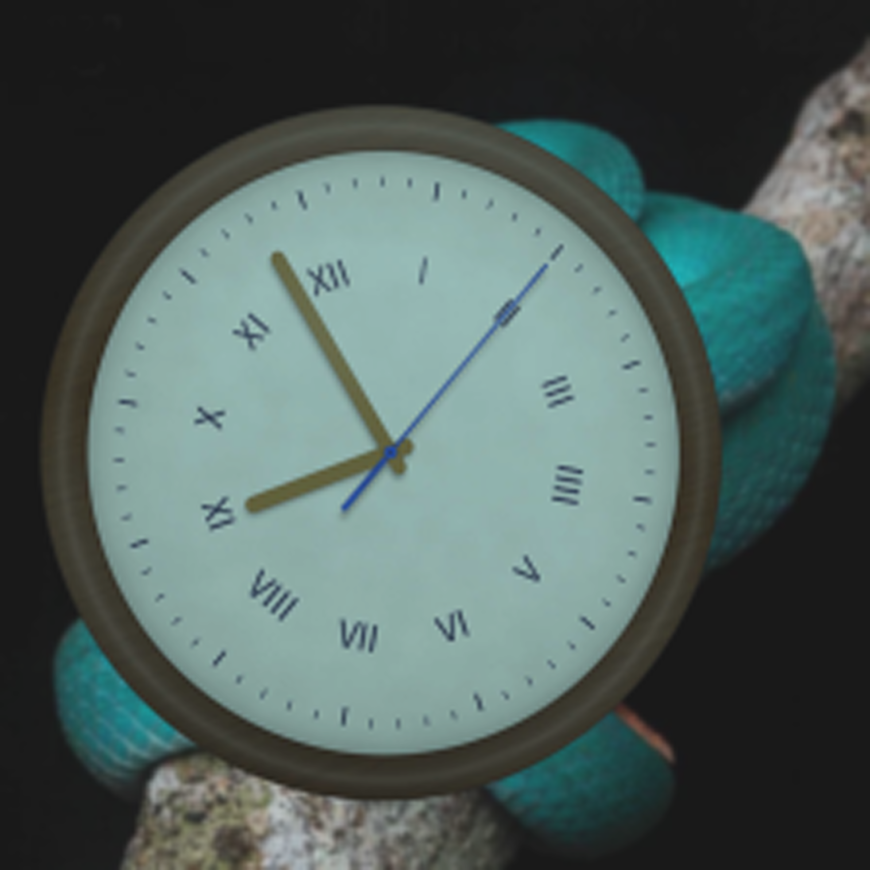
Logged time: 8 h 58 min 10 s
